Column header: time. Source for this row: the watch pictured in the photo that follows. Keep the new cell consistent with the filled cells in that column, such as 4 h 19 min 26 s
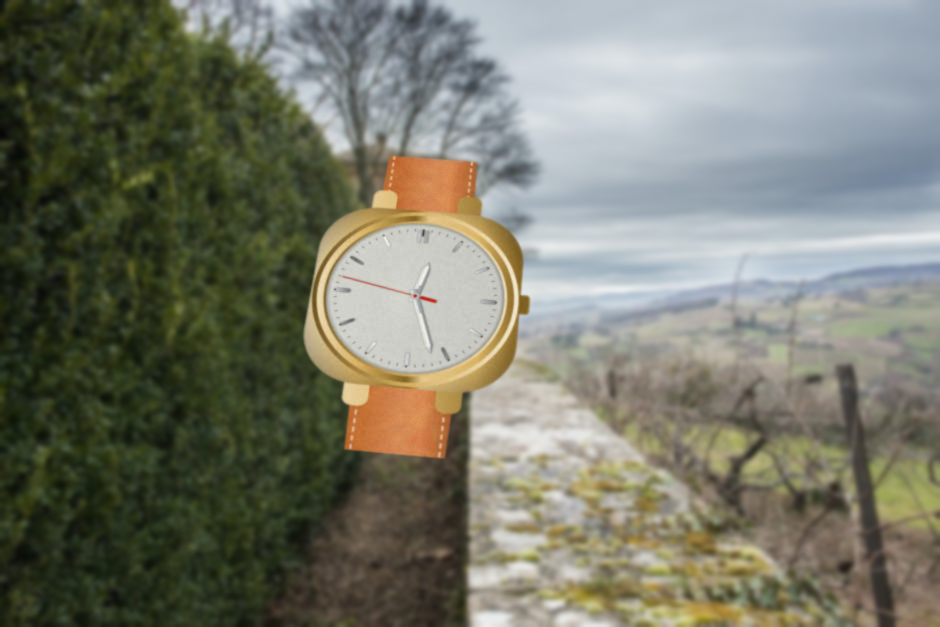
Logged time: 12 h 26 min 47 s
